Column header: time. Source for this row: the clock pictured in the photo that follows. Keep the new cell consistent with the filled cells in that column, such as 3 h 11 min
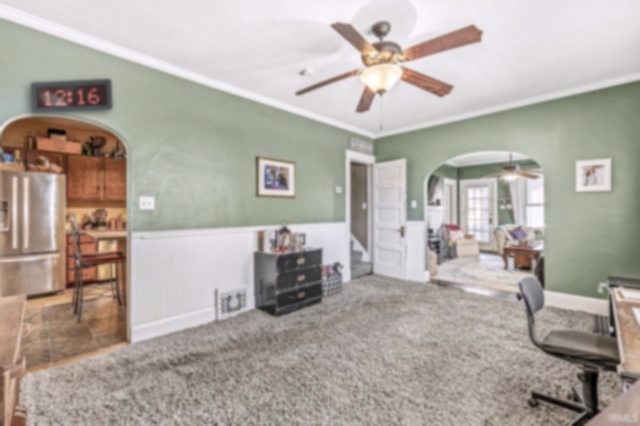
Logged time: 12 h 16 min
